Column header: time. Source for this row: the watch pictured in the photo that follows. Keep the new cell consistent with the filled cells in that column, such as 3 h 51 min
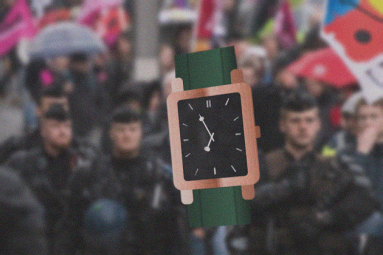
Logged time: 6 h 56 min
